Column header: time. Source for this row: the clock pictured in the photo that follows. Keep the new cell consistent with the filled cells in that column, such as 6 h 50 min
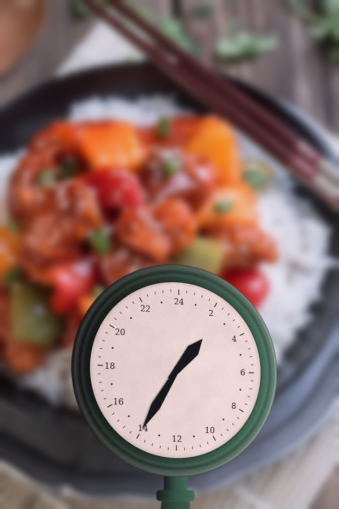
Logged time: 2 h 35 min
